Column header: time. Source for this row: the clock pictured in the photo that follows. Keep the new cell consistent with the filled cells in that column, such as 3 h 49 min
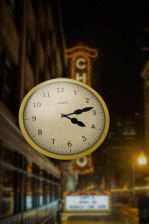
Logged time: 4 h 13 min
